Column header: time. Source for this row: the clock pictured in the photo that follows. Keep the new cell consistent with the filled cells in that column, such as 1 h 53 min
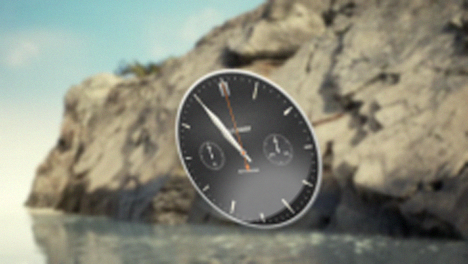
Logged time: 10 h 55 min
